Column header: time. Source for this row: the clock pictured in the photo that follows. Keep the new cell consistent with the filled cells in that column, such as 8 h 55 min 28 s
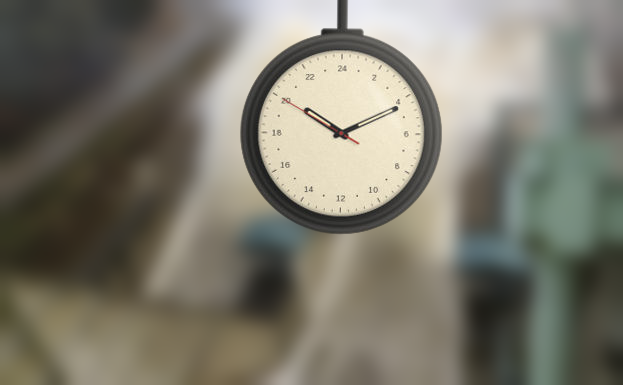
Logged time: 20 h 10 min 50 s
